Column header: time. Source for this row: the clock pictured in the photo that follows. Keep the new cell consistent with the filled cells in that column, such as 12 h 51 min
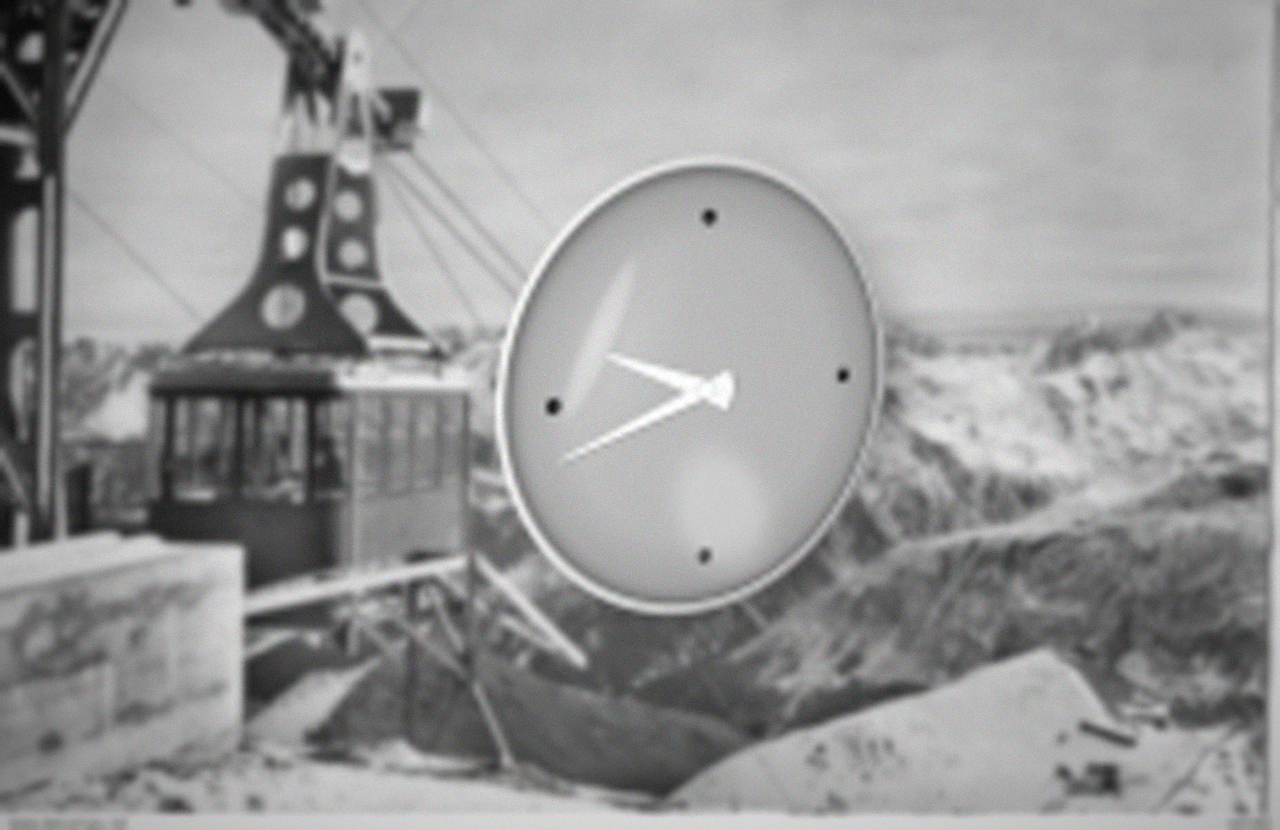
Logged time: 9 h 42 min
